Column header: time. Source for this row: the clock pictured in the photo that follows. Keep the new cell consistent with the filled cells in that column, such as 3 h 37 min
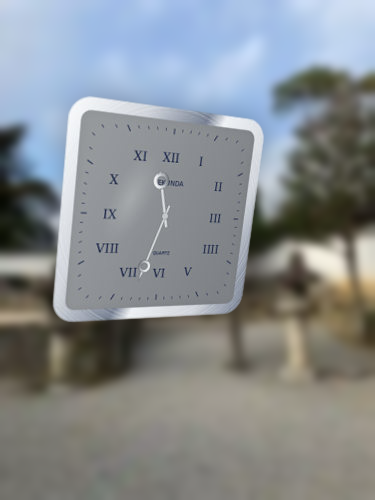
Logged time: 11 h 33 min
